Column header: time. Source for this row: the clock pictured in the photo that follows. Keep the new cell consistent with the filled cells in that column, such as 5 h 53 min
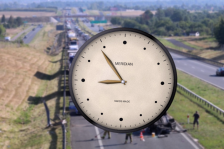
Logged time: 8 h 54 min
